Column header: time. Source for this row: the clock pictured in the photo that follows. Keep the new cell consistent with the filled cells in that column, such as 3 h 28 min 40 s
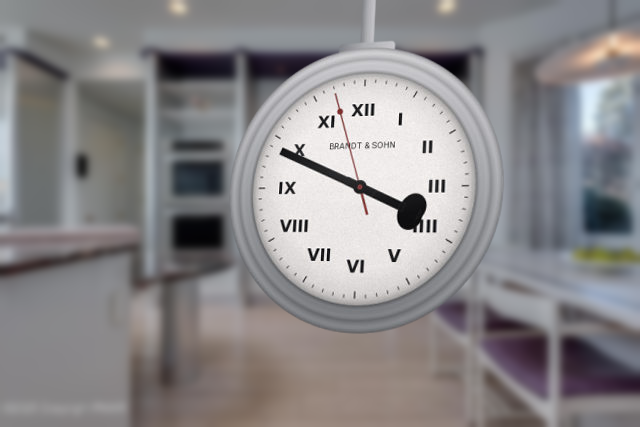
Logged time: 3 h 48 min 57 s
